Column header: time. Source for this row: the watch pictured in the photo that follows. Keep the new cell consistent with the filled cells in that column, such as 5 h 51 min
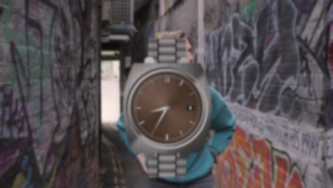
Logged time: 8 h 35 min
